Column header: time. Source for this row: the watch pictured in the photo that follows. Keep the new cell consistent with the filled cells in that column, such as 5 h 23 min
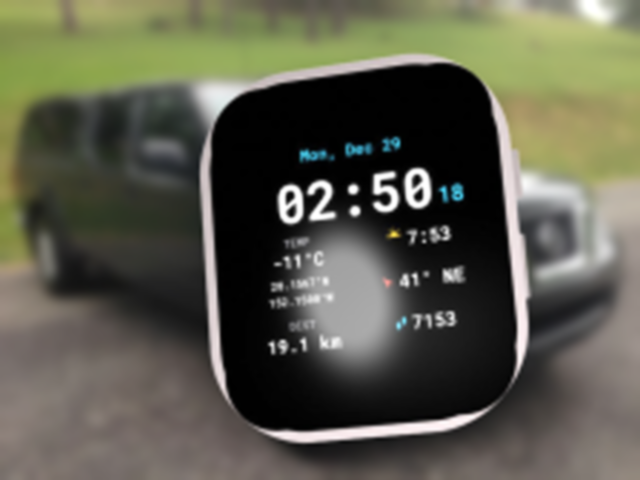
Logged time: 2 h 50 min
